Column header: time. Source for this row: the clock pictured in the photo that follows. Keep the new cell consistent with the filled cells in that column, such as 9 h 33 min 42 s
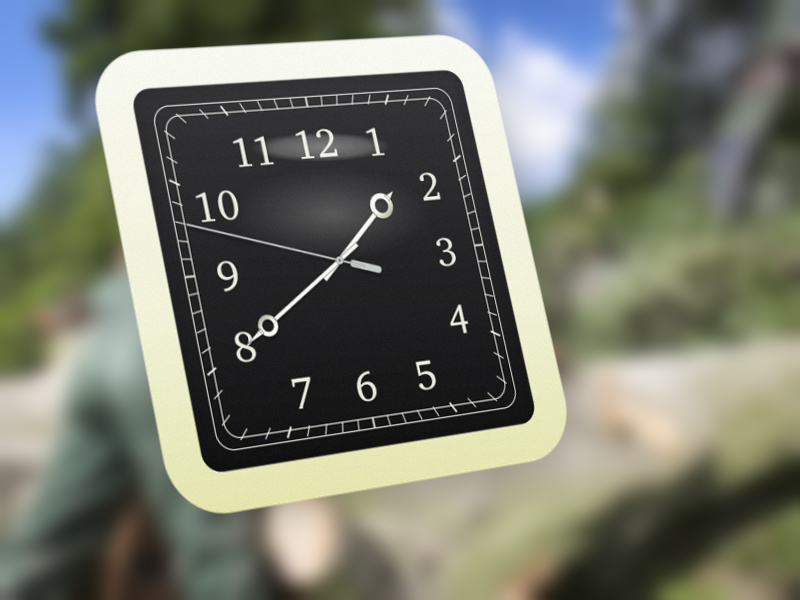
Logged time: 1 h 39 min 48 s
